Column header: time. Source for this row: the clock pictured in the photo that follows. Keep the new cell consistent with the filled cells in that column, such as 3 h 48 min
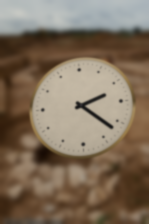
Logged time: 2 h 22 min
